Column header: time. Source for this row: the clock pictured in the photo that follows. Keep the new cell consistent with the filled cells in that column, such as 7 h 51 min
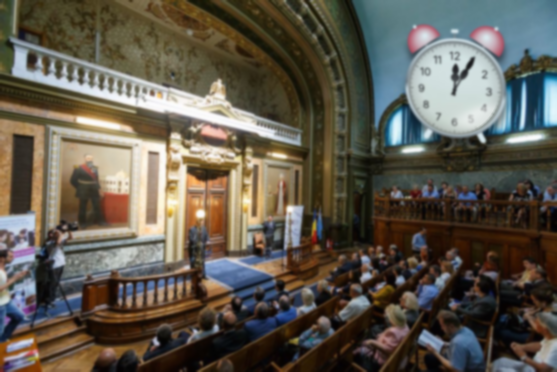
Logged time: 12 h 05 min
